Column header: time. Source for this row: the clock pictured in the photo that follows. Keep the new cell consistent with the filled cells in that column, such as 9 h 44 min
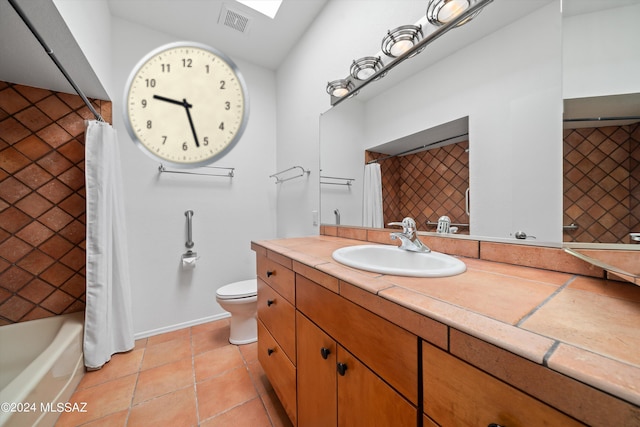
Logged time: 9 h 27 min
